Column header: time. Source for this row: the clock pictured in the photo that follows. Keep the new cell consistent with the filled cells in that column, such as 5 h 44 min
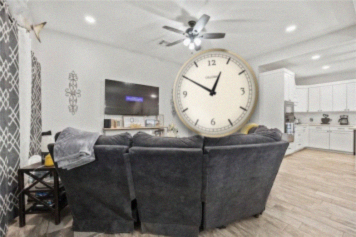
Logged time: 12 h 50 min
